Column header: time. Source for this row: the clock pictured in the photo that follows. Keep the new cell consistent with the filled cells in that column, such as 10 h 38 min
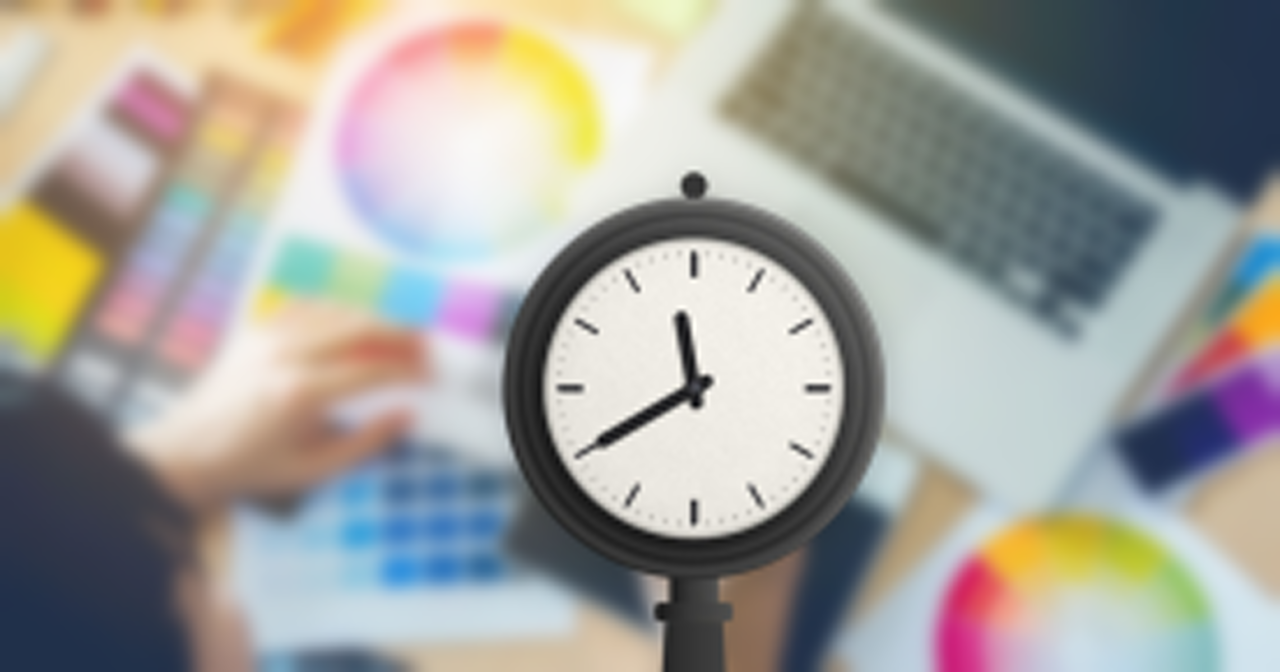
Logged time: 11 h 40 min
